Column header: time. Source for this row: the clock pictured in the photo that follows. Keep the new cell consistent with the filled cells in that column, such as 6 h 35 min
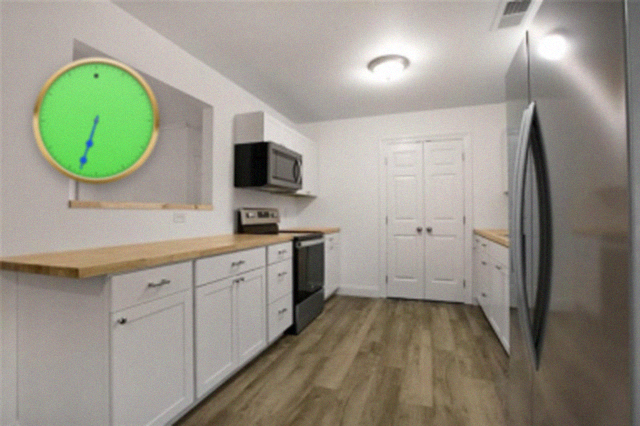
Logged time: 6 h 33 min
